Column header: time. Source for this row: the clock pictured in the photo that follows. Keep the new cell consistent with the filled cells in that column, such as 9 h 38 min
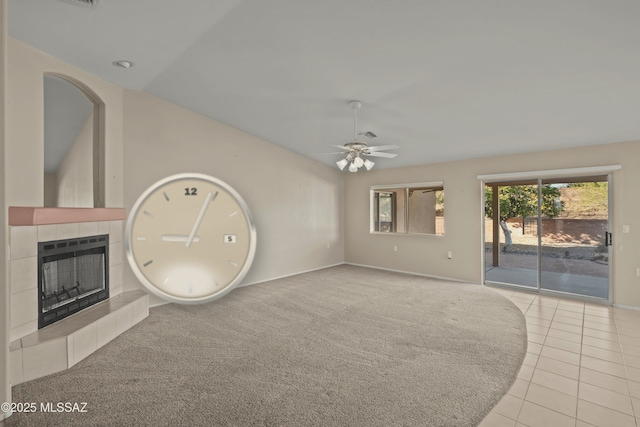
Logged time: 9 h 04 min
